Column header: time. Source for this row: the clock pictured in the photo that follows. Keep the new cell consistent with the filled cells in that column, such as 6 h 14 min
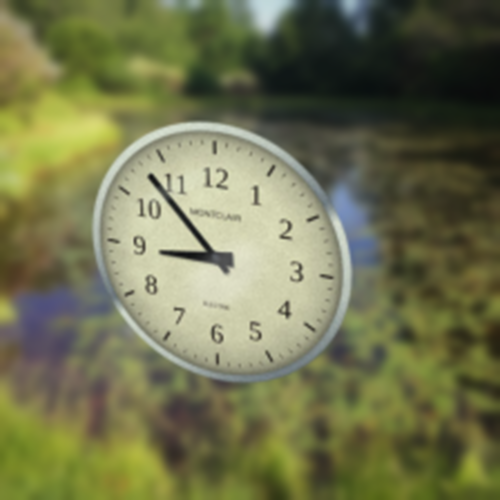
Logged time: 8 h 53 min
